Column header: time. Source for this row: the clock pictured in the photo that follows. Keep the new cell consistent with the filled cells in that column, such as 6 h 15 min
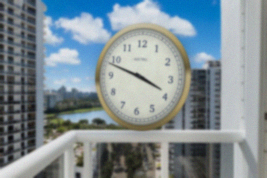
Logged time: 3 h 48 min
